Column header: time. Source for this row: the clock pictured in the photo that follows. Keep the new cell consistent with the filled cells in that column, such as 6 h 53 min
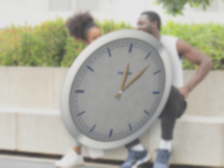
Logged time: 12 h 07 min
